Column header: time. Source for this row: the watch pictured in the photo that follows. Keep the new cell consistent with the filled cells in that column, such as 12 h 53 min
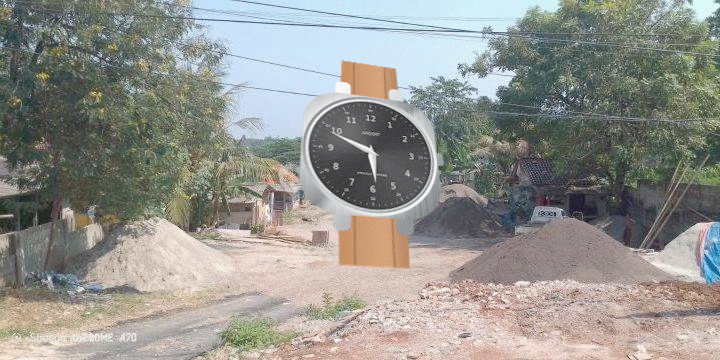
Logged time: 5 h 49 min
